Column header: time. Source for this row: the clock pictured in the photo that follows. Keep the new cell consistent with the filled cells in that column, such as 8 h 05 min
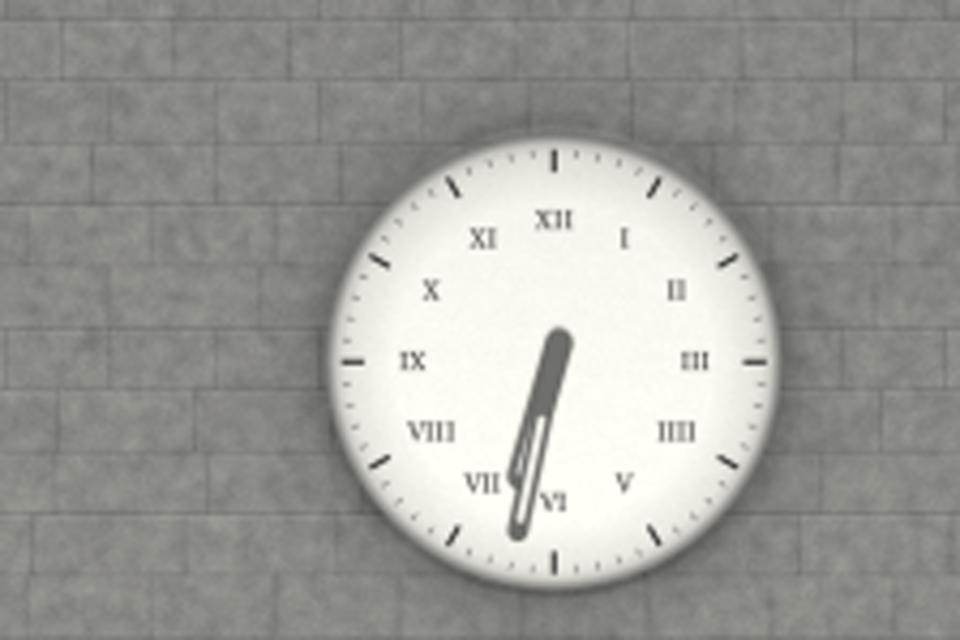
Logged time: 6 h 32 min
